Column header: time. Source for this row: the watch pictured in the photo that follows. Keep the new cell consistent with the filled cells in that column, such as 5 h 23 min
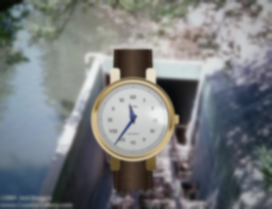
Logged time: 11 h 36 min
